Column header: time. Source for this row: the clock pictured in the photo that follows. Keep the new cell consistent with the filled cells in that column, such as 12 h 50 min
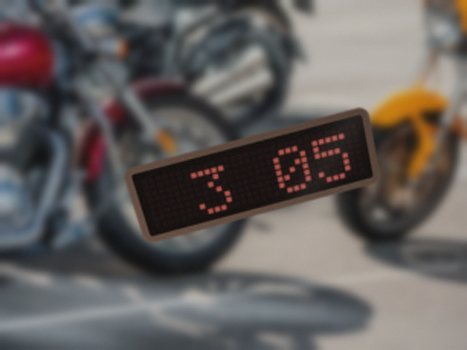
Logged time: 3 h 05 min
